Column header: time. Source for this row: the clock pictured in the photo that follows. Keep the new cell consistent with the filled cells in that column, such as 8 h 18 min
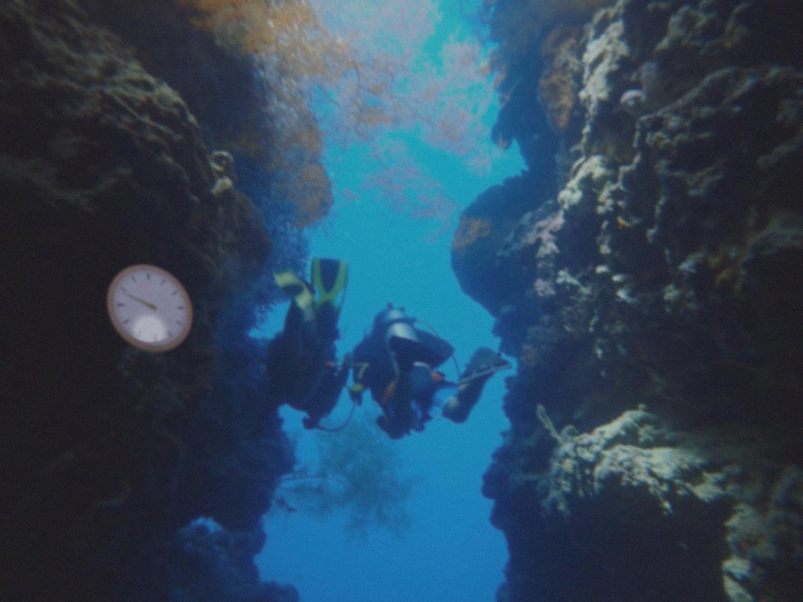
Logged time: 9 h 49 min
